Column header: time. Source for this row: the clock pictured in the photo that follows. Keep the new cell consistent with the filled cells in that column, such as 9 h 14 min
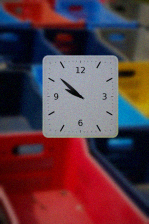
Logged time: 9 h 52 min
